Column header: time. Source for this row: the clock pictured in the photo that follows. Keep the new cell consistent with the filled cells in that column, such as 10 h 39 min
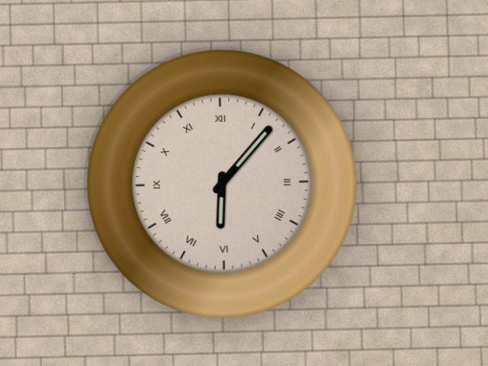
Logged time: 6 h 07 min
